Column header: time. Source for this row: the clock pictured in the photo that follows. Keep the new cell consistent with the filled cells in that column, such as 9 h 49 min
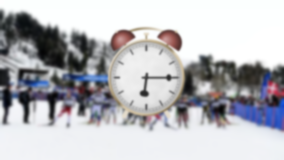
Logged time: 6 h 15 min
